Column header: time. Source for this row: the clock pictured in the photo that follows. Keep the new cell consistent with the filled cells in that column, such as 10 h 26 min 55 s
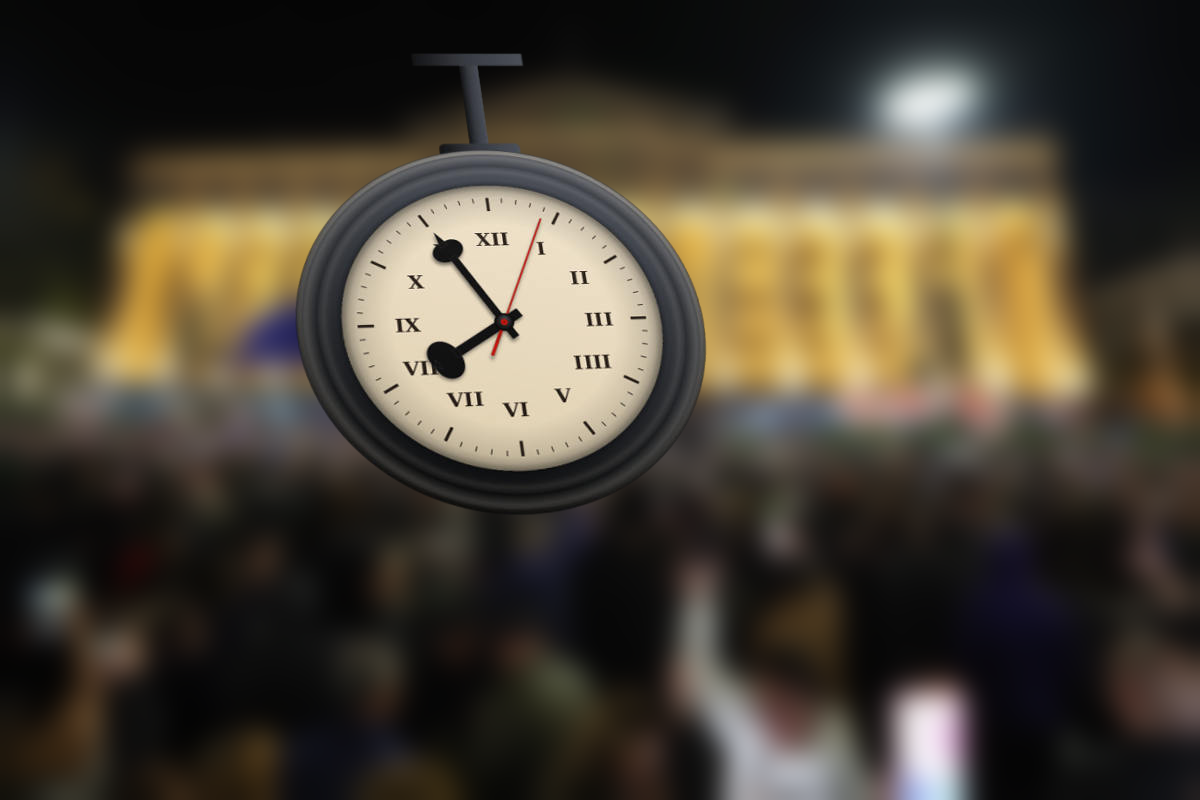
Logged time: 7 h 55 min 04 s
